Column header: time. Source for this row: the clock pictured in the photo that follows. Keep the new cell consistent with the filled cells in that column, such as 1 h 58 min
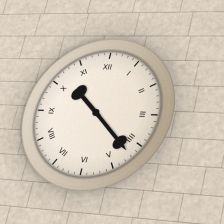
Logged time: 10 h 22 min
